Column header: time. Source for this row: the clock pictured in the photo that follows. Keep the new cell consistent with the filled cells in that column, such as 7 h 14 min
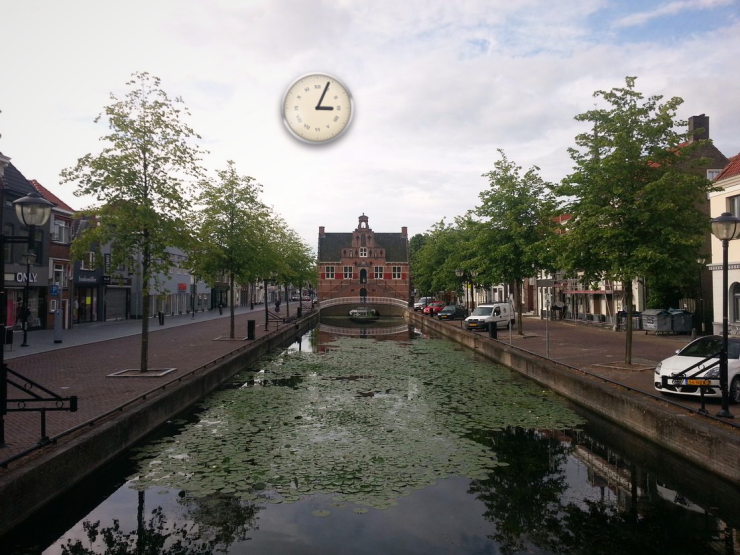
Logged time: 3 h 04 min
